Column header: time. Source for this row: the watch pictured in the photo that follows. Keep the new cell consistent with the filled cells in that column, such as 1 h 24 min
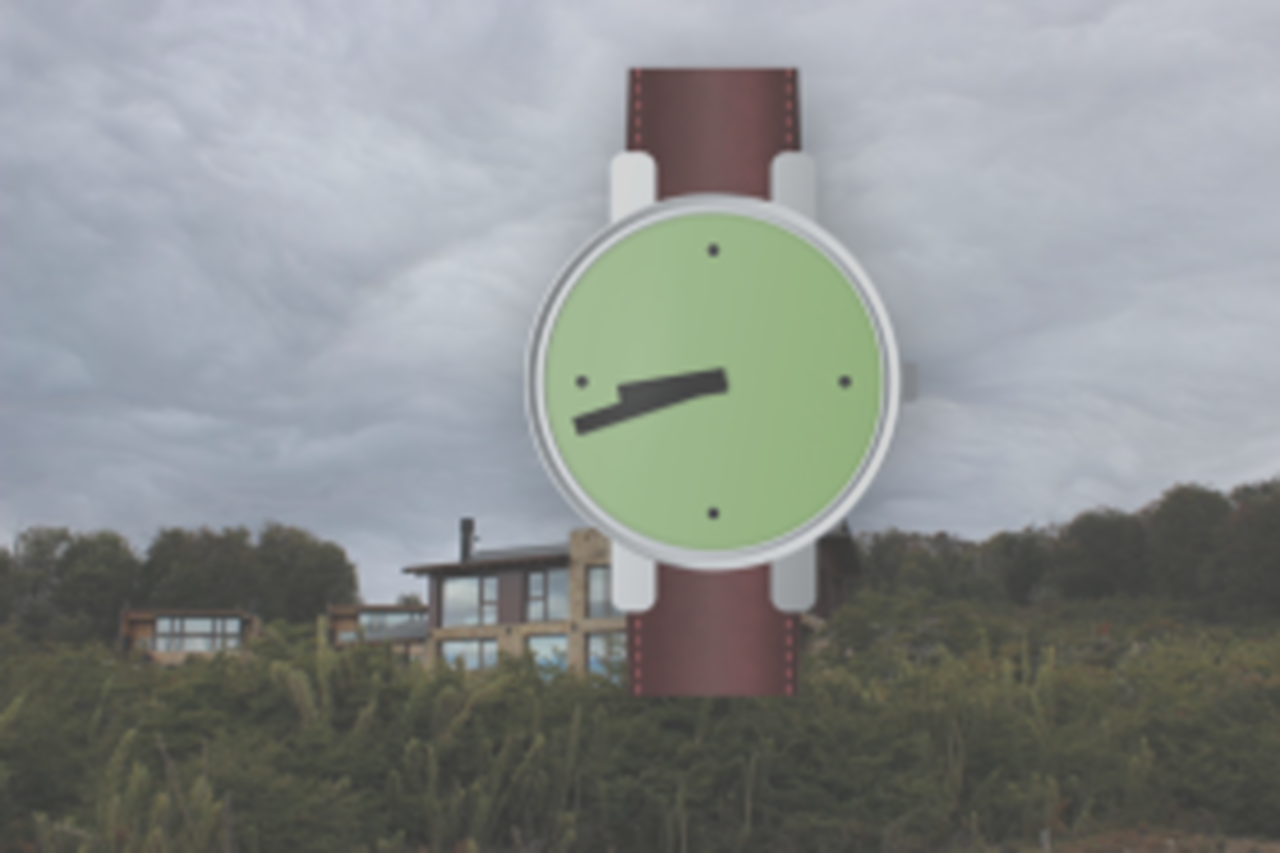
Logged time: 8 h 42 min
